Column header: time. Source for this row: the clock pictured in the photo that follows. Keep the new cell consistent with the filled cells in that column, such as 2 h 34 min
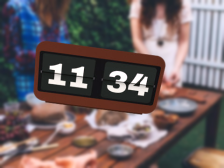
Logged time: 11 h 34 min
